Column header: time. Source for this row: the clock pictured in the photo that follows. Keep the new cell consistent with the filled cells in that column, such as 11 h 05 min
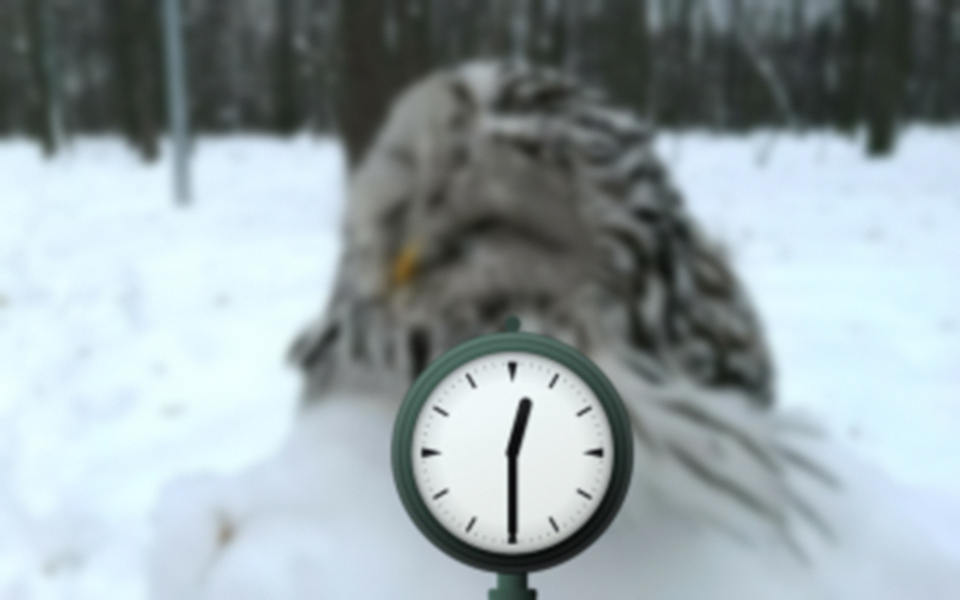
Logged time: 12 h 30 min
